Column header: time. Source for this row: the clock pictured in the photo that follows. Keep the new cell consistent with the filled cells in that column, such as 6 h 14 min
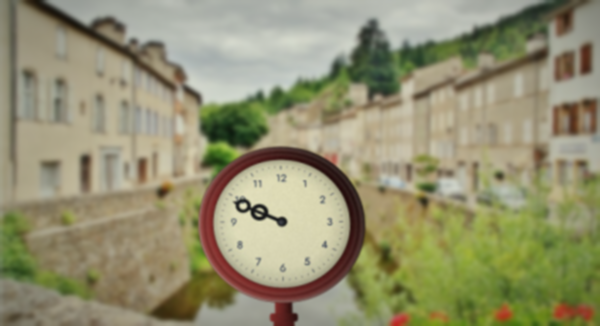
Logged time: 9 h 49 min
